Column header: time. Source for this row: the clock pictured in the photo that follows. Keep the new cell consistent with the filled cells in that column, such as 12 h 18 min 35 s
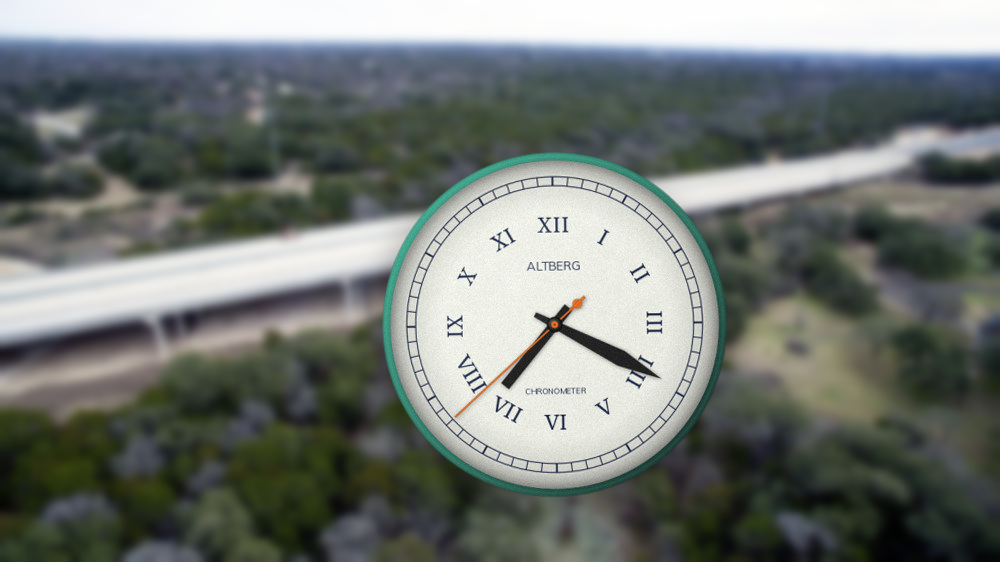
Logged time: 7 h 19 min 38 s
